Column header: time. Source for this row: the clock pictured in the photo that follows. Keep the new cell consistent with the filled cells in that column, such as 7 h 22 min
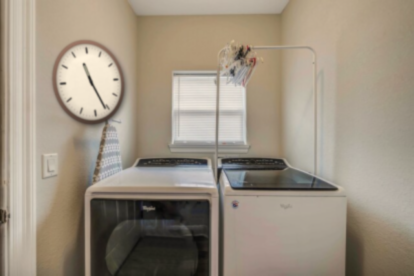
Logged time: 11 h 26 min
